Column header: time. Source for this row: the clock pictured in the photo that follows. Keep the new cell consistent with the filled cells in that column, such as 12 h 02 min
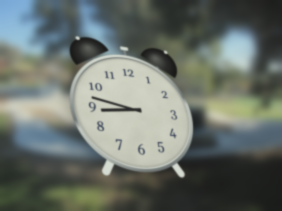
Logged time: 8 h 47 min
